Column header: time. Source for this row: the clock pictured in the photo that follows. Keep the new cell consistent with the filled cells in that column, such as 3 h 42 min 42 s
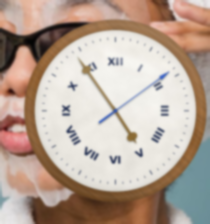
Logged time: 4 h 54 min 09 s
